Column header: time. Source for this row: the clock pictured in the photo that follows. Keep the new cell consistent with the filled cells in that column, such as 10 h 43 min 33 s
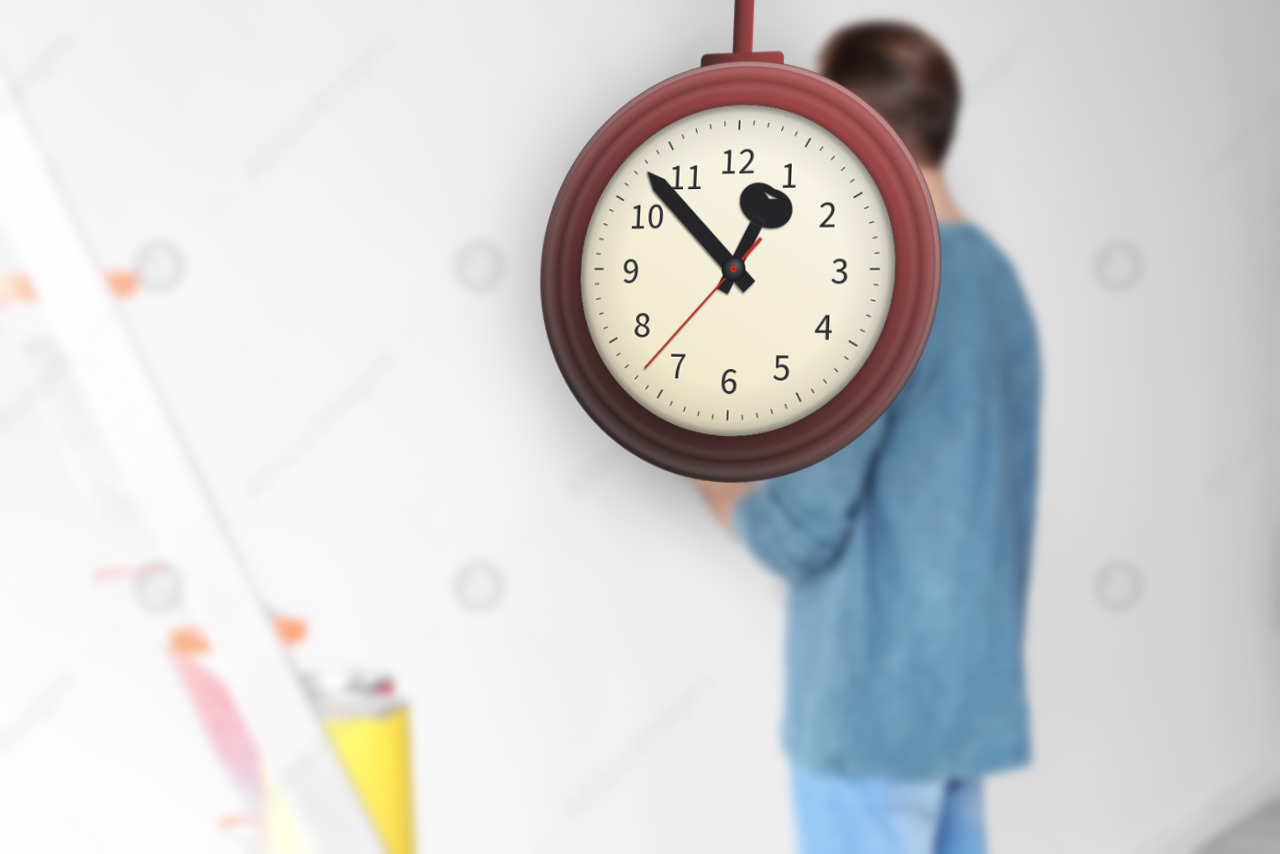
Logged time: 12 h 52 min 37 s
